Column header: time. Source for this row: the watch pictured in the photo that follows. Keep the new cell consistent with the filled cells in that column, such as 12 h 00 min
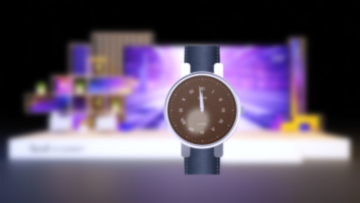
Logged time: 11 h 59 min
